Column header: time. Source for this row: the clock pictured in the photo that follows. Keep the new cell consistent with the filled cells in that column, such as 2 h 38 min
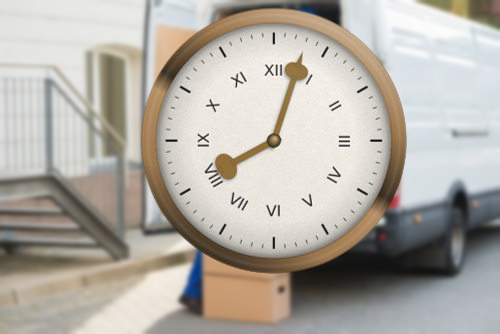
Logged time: 8 h 03 min
